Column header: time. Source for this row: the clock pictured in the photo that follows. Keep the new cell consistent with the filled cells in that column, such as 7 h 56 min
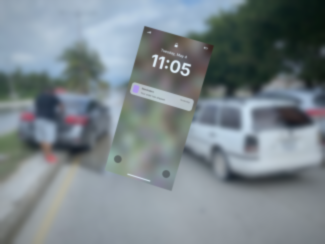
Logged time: 11 h 05 min
